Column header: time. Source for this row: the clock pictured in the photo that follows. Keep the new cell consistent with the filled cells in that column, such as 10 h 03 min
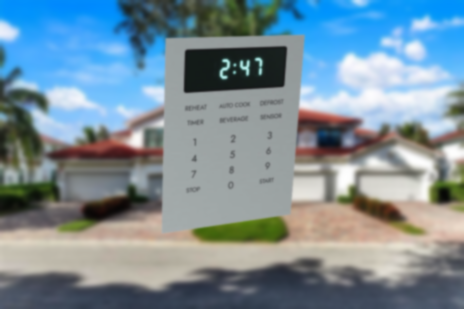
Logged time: 2 h 47 min
